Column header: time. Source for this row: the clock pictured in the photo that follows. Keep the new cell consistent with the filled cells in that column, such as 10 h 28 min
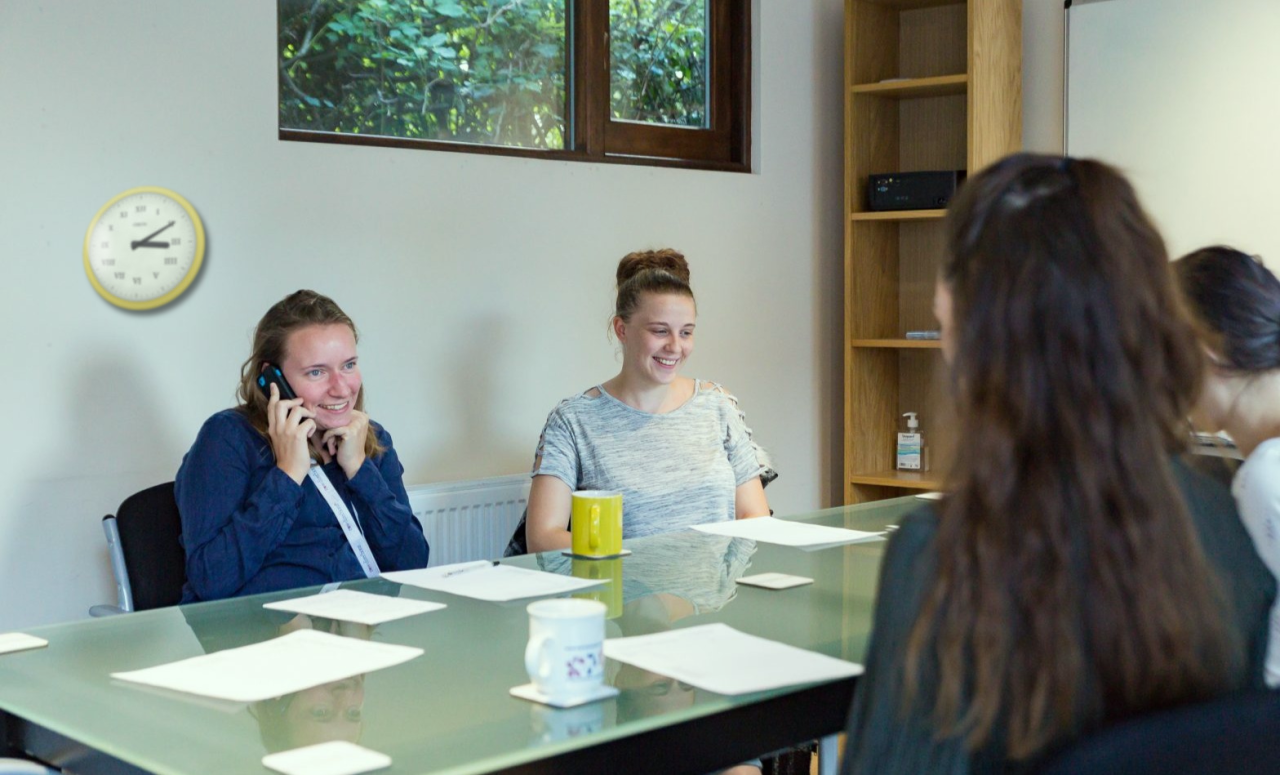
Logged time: 3 h 10 min
